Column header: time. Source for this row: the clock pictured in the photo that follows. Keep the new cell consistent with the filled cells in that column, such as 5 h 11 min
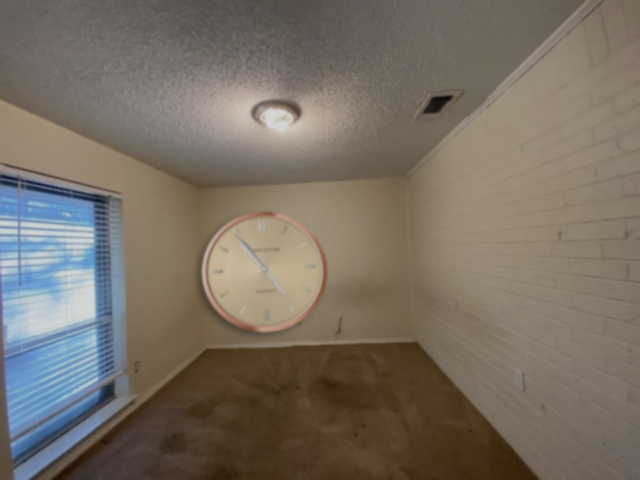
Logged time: 4 h 54 min
